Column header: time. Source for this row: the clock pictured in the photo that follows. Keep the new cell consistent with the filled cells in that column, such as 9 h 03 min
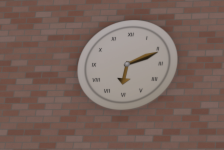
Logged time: 6 h 11 min
